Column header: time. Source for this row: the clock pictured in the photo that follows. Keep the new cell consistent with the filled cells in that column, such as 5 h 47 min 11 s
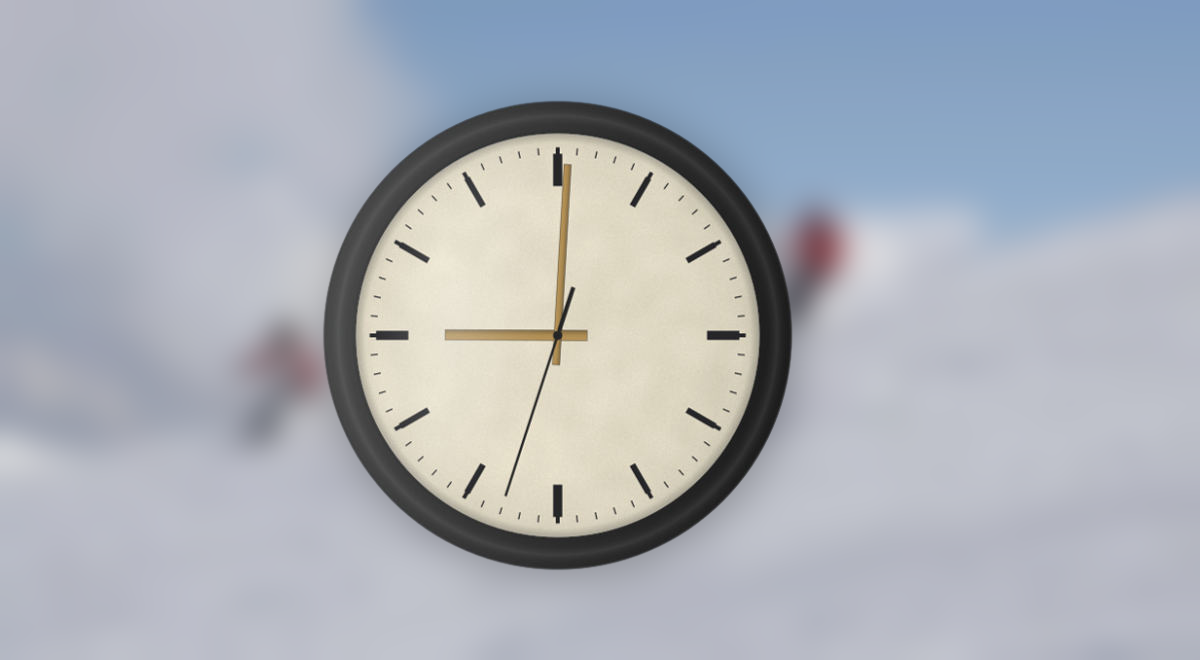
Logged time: 9 h 00 min 33 s
